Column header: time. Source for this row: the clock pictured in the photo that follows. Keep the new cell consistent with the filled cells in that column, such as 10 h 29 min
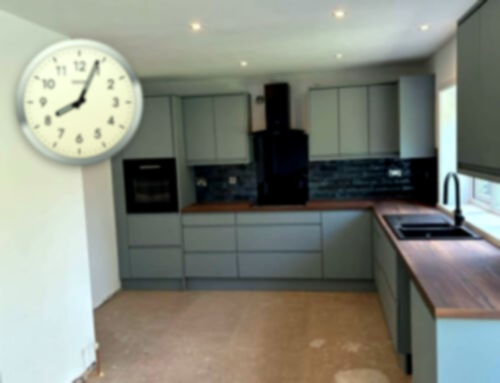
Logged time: 8 h 04 min
